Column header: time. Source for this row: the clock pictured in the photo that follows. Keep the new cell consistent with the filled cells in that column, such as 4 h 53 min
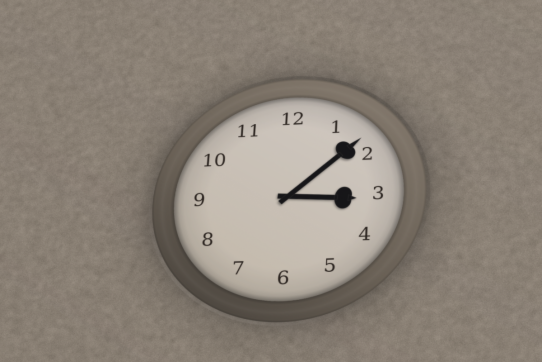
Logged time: 3 h 08 min
